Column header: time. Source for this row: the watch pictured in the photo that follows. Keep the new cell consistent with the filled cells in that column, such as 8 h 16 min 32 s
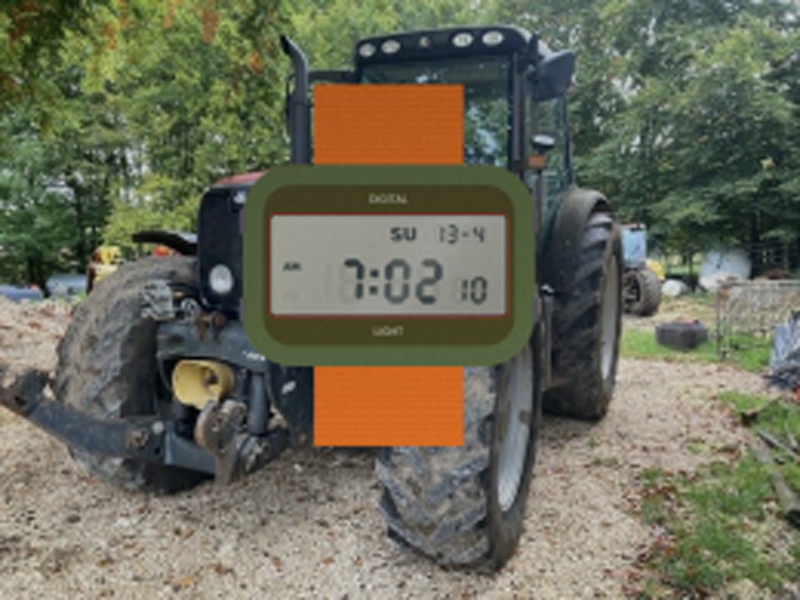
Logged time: 7 h 02 min 10 s
